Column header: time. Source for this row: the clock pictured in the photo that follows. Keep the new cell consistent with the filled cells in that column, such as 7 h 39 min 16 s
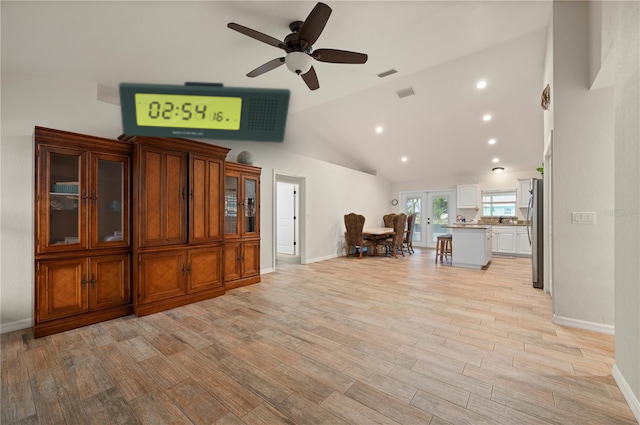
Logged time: 2 h 54 min 16 s
